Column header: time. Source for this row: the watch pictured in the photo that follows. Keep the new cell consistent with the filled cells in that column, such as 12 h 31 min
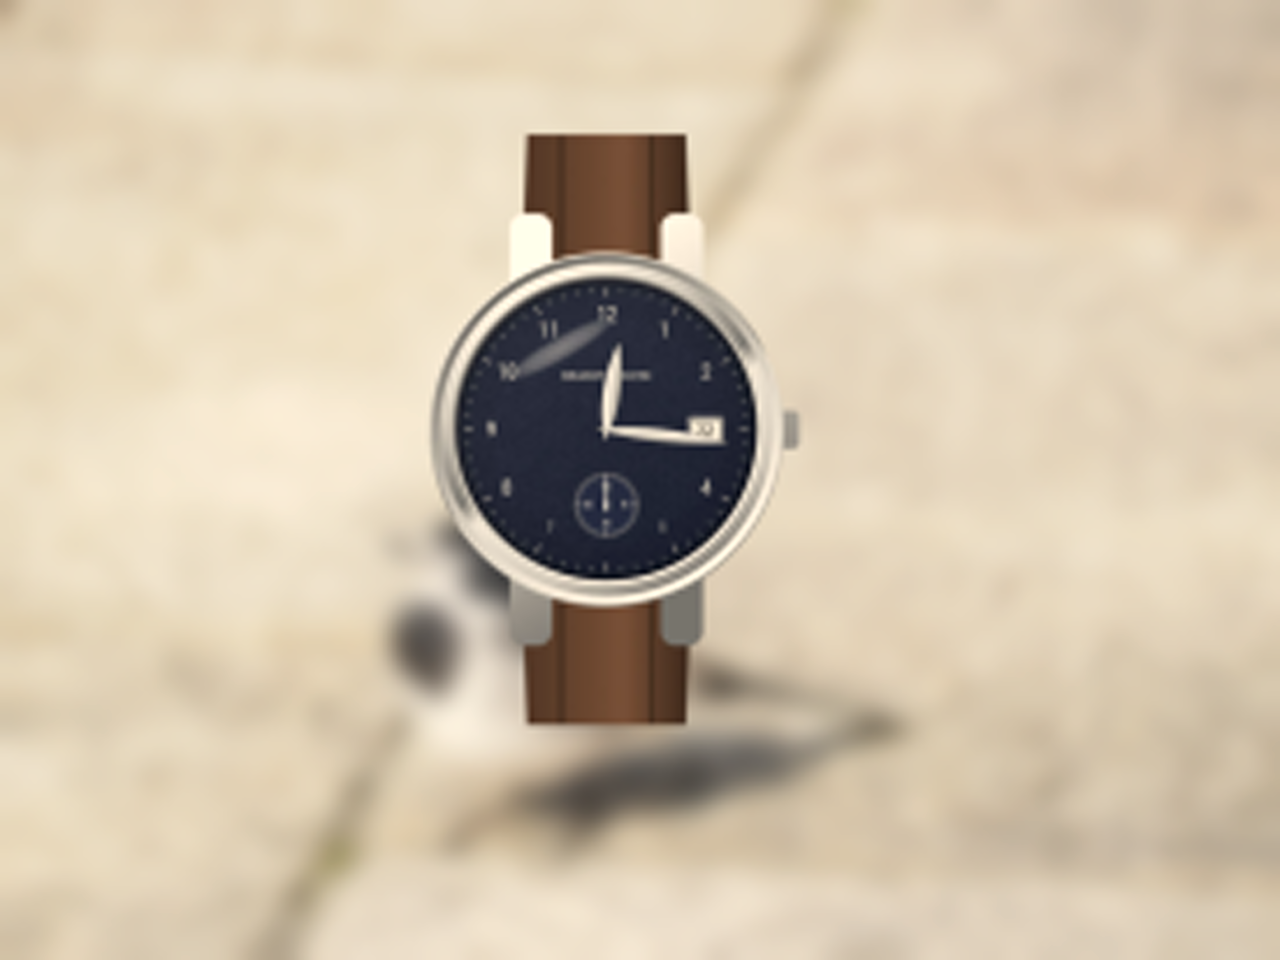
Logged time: 12 h 16 min
